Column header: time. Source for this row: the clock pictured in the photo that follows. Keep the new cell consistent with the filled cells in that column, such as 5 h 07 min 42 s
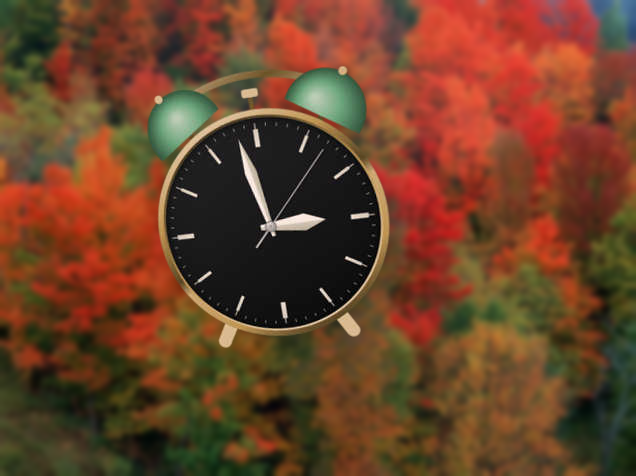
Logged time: 2 h 58 min 07 s
